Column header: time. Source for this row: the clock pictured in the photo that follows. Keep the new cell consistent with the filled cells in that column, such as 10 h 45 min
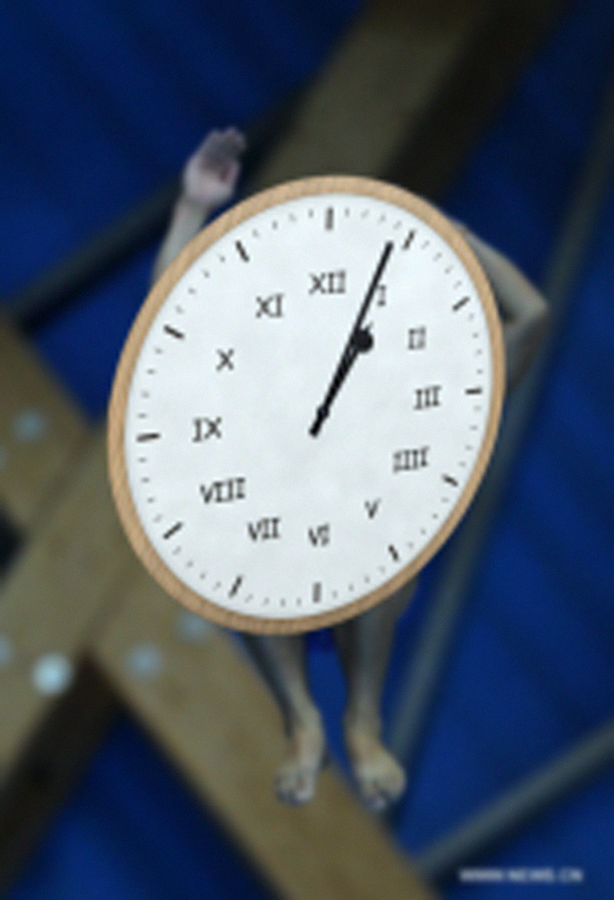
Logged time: 1 h 04 min
